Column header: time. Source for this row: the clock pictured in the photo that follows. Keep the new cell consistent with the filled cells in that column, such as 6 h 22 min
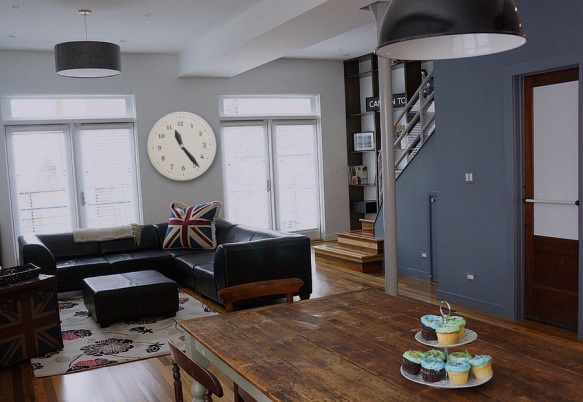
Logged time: 11 h 24 min
